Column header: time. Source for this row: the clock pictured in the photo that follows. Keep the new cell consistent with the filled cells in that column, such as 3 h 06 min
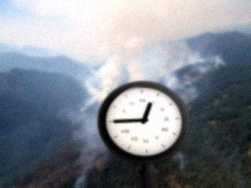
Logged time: 12 h 45 min
